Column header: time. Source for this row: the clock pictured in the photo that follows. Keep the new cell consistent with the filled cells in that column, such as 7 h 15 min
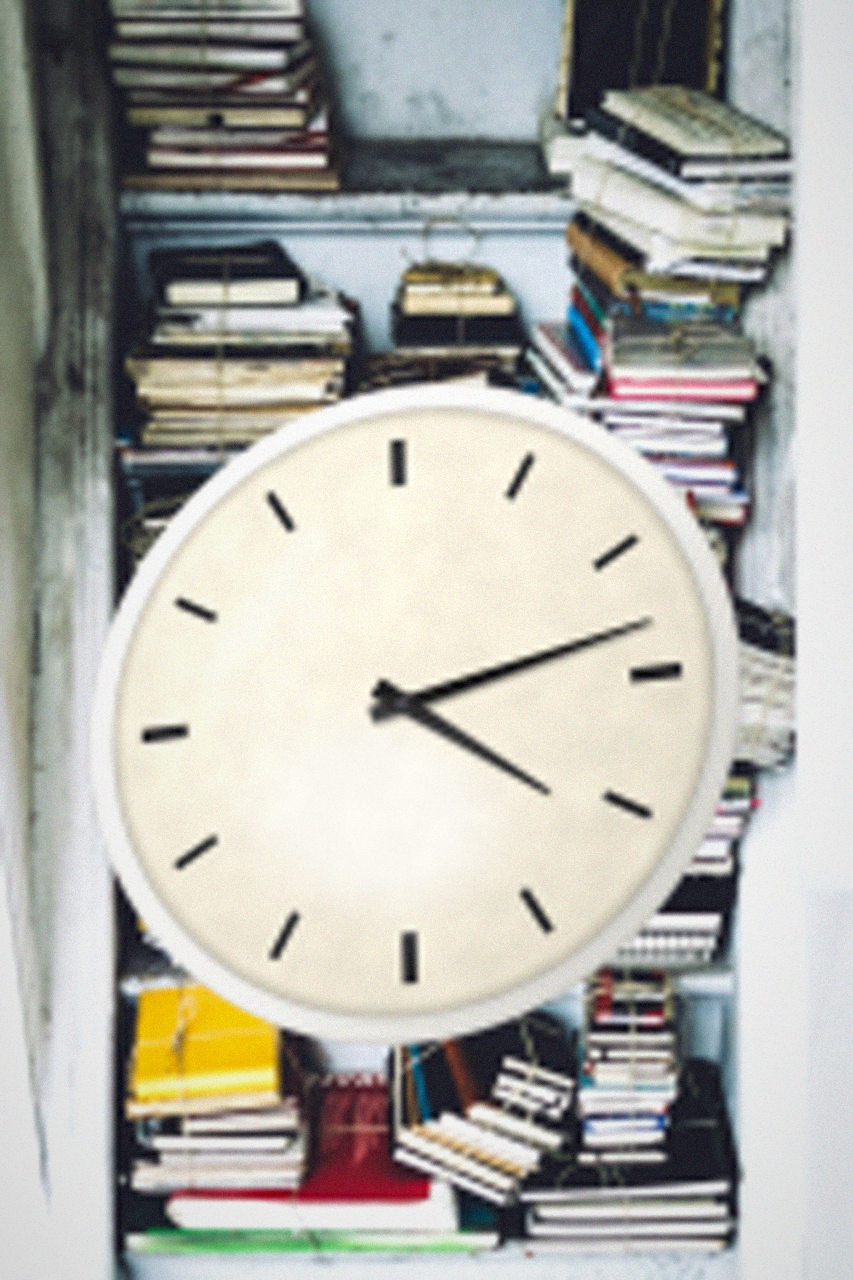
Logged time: 4 h 13 min
